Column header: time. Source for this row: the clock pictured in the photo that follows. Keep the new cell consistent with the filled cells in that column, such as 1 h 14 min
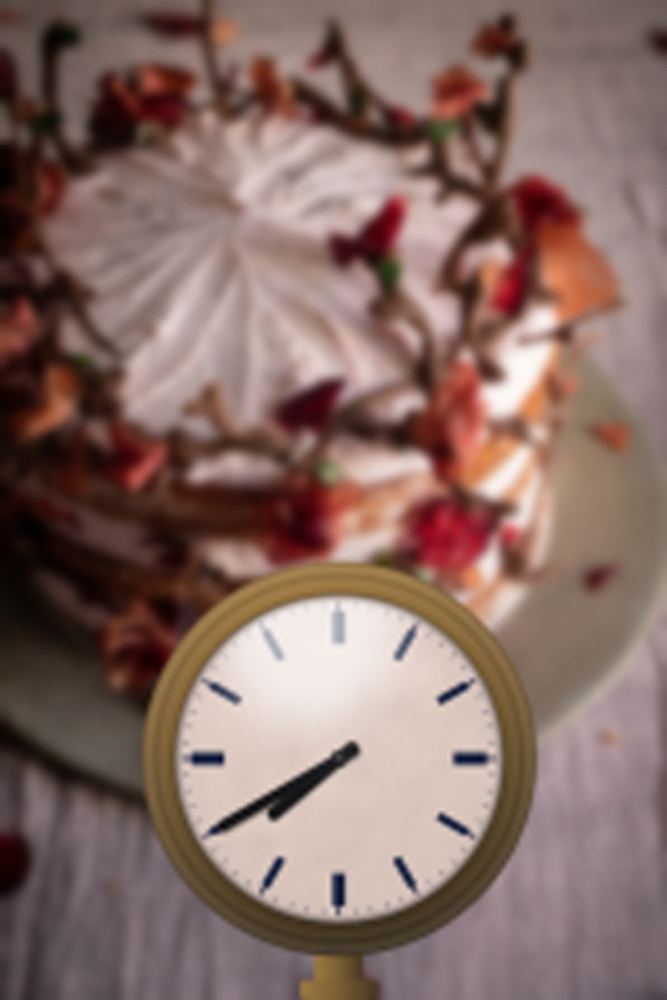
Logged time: 7 h 40 min
